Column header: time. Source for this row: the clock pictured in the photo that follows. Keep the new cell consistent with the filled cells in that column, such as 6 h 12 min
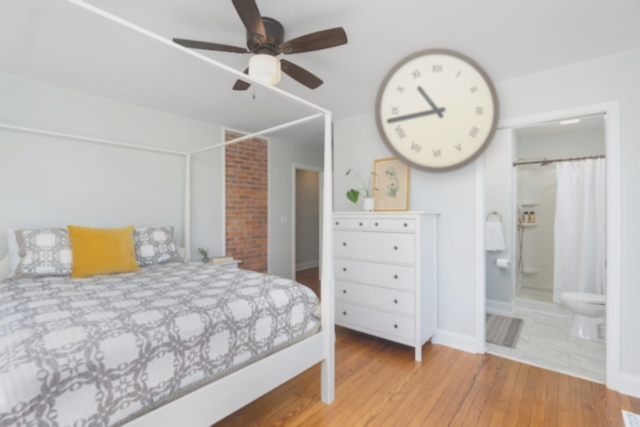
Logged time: 10 h 43 min
